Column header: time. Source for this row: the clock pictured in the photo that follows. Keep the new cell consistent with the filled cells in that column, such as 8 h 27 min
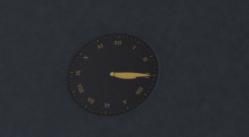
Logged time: 3 h 15 min
